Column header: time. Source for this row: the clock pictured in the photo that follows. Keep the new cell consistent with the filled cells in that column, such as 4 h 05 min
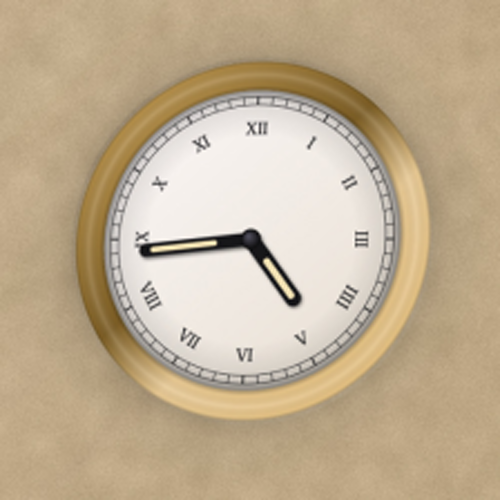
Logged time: 4 h 44 min
